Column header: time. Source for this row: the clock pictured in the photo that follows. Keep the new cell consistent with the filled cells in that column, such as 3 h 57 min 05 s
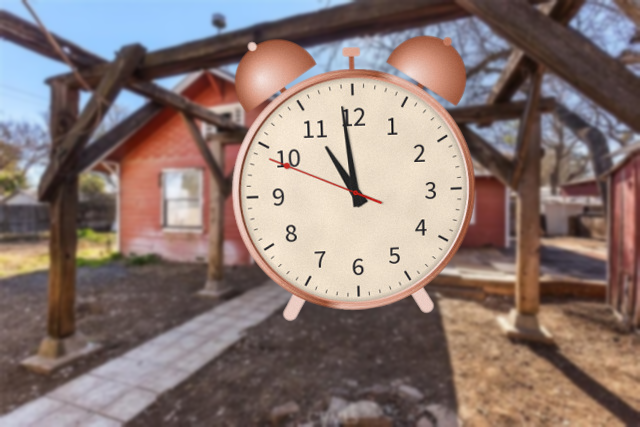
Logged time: 10 h 58 min 49 s
